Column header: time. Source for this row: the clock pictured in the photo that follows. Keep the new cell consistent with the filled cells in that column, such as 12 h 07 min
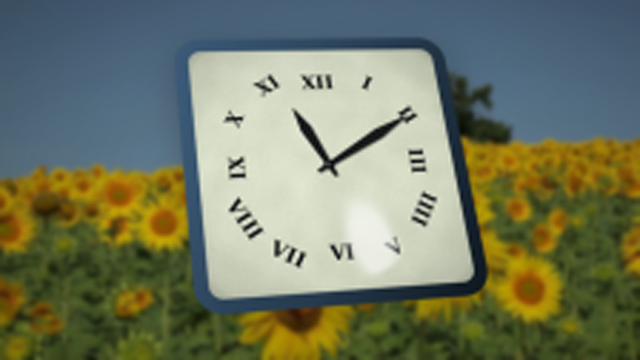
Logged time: 11 h 10 min
